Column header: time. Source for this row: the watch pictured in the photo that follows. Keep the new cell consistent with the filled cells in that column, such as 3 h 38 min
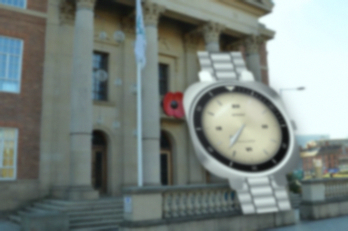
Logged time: 7 h 37 min
